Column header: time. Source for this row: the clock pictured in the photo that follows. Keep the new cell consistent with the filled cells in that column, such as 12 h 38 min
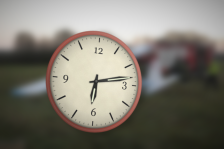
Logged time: 6 h 13 min
